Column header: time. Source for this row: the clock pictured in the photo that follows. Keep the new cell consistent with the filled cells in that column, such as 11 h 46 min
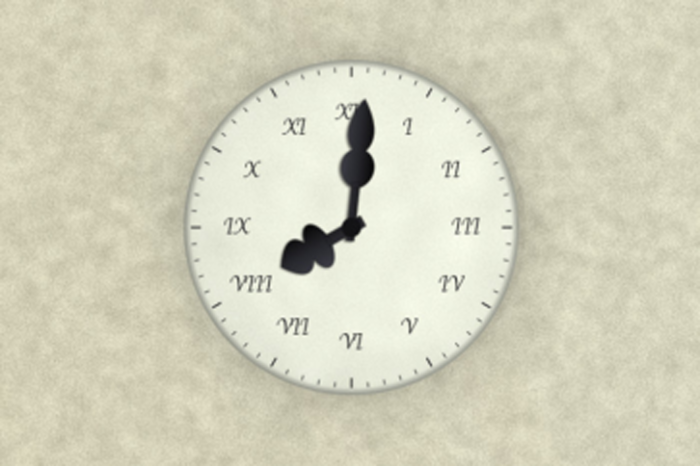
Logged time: 8 h 01 min
